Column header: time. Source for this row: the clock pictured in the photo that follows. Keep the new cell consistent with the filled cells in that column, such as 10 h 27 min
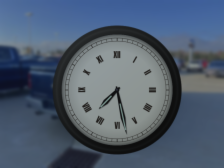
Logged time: 7 h 28 min
